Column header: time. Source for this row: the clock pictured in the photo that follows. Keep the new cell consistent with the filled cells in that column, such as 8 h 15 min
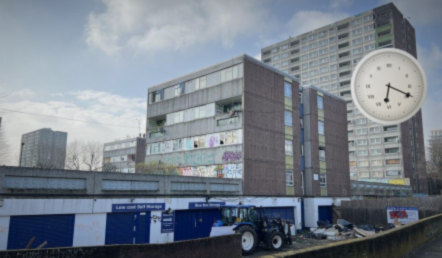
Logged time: 6 h 19 min
